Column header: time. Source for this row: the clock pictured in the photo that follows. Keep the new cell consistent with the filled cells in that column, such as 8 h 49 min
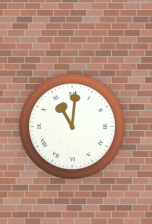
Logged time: 11 h 01 min
